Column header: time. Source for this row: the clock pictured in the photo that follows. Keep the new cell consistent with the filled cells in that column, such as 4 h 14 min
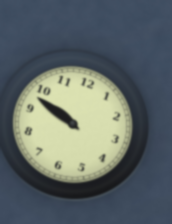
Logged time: 9 h 48 min
